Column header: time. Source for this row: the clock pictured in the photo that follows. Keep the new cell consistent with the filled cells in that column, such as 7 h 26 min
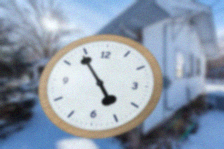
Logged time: 4 h 54 min
